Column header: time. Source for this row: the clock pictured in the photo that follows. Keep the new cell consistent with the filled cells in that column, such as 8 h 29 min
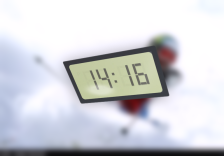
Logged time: 14 h 16 min
